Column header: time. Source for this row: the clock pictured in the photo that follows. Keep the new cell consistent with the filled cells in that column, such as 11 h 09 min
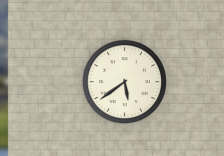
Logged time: 5 h 39 min
